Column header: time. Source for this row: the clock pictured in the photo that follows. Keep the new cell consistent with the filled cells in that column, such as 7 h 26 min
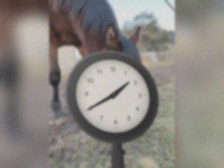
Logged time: 1 h 40 min
